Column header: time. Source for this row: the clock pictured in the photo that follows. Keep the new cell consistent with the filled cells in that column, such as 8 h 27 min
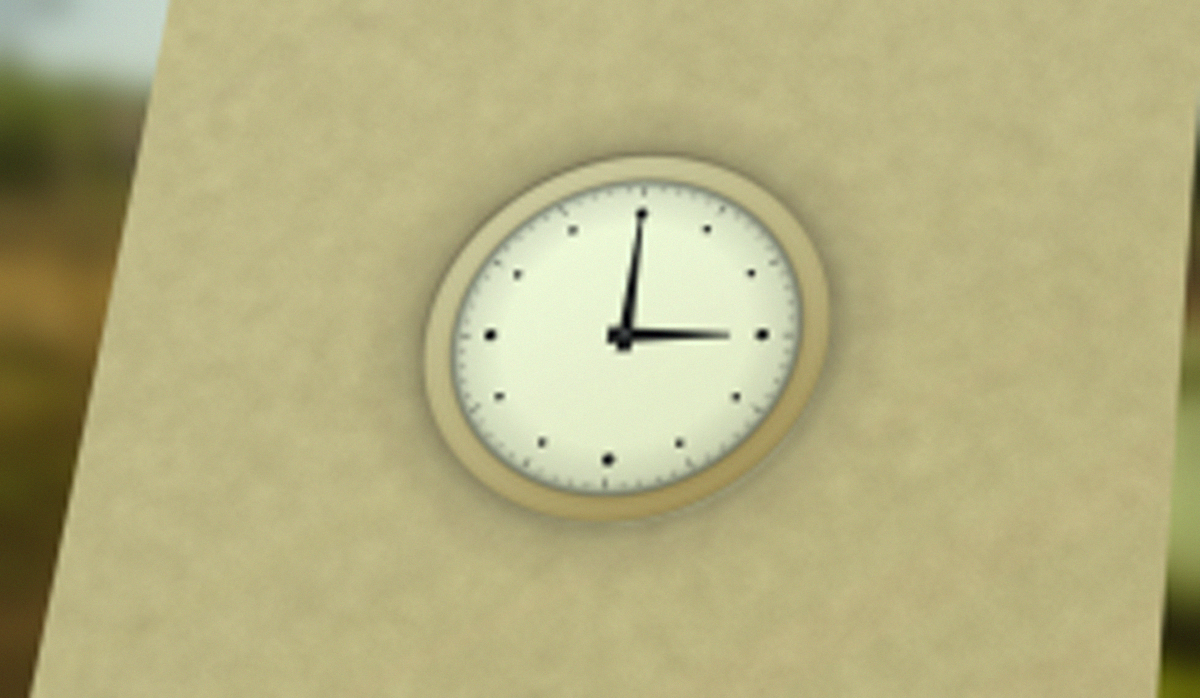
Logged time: 3 h 00 min
